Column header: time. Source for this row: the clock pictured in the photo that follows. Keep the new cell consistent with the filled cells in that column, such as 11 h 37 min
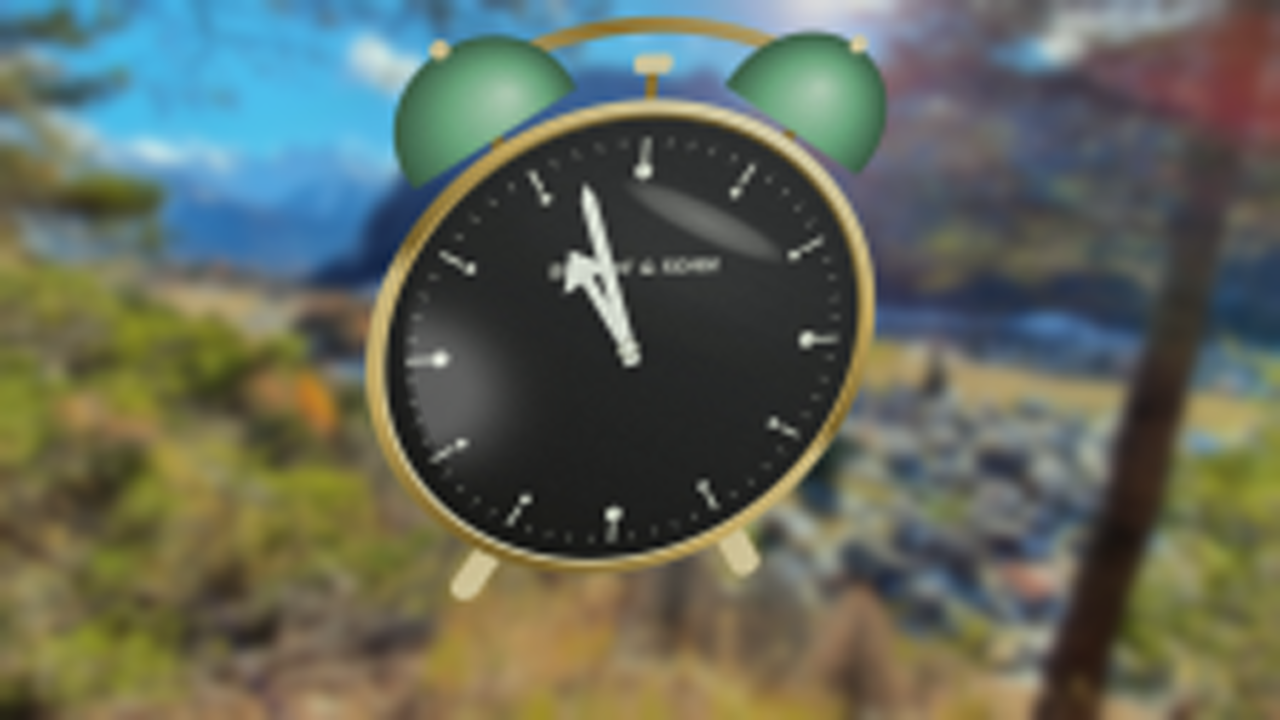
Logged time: 10 h 57 min
